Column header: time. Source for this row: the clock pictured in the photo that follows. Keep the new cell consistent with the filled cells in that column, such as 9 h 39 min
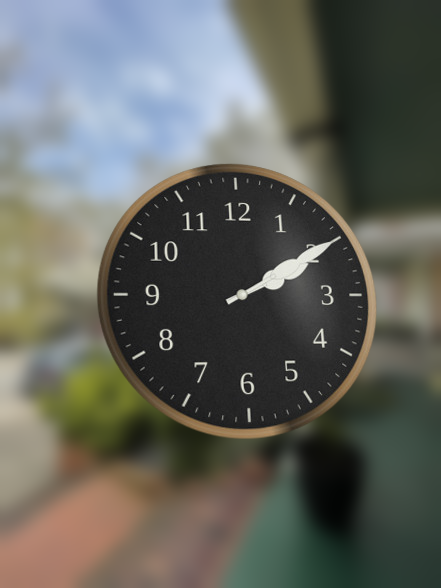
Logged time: 2 h 10 min
